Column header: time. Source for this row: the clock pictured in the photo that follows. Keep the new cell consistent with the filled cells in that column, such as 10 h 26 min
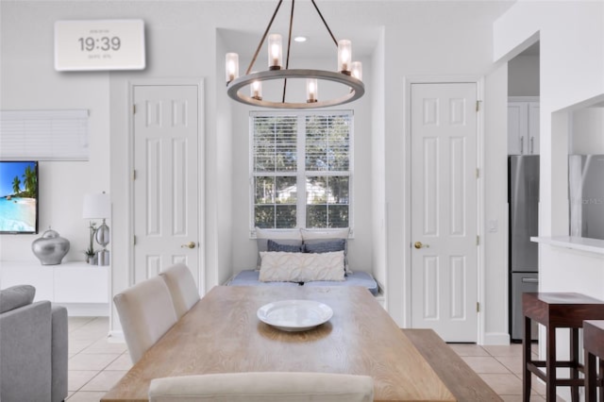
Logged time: 19 h 39 min
